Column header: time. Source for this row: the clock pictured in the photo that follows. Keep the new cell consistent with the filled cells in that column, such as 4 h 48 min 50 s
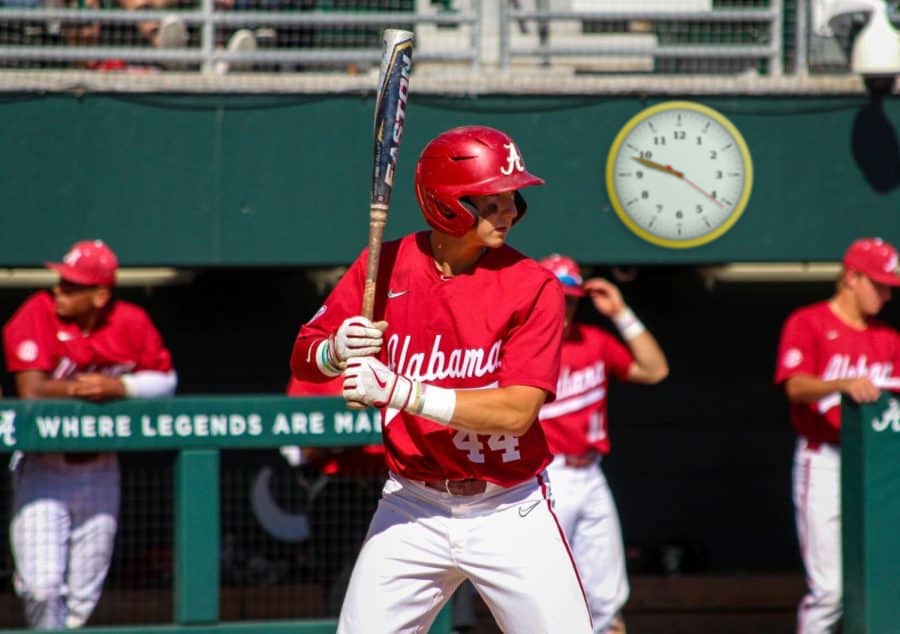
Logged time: 9 h 48 min 21 s
